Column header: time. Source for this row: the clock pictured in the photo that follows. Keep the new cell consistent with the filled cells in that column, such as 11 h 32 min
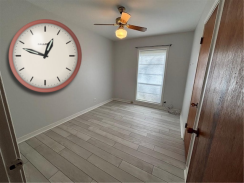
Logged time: 12 h 48 min
